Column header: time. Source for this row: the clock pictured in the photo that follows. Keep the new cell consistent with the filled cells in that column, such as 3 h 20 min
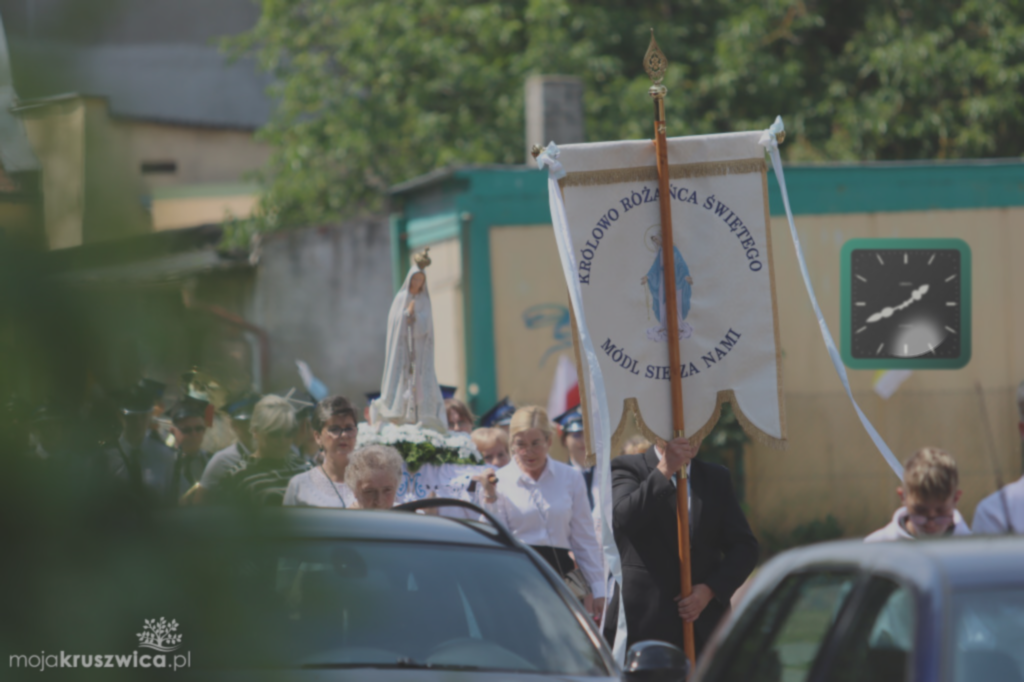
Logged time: 1 h 41 min
